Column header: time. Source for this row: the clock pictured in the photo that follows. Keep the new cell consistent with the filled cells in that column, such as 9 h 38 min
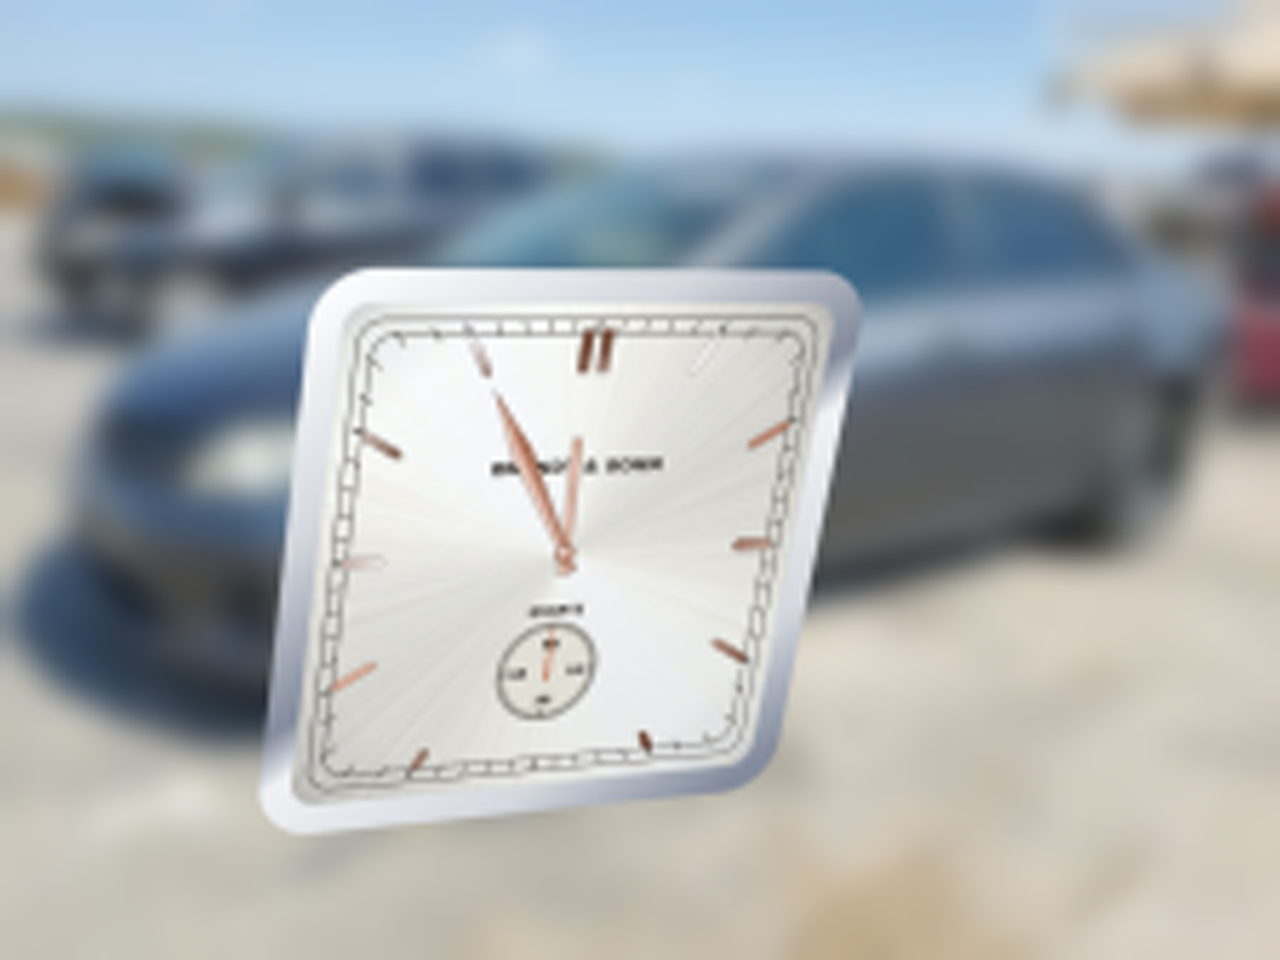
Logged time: 11 h 55 min
